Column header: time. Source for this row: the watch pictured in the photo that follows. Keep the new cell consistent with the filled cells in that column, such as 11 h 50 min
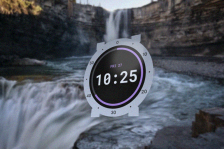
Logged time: 10 h 25 min
